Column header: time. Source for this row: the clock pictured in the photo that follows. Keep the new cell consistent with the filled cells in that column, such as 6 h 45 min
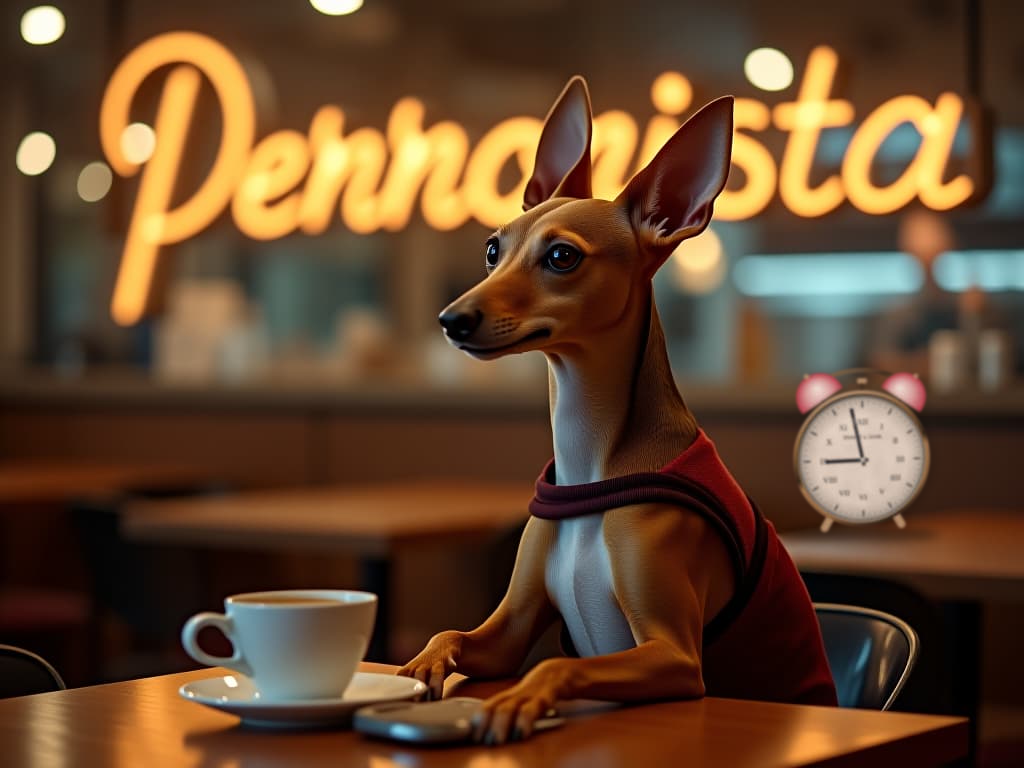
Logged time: 8 h 58 min
